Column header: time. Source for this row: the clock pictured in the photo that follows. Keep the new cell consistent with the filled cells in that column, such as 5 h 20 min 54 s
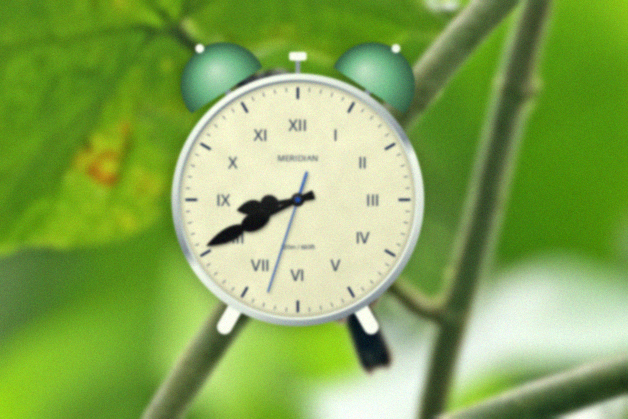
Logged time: 8 h 40 min 33 s
